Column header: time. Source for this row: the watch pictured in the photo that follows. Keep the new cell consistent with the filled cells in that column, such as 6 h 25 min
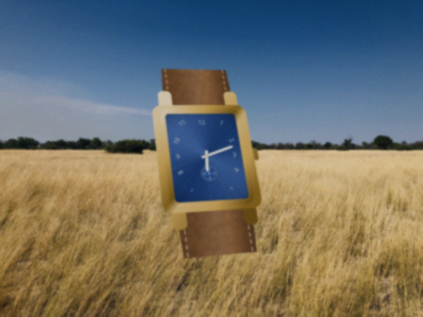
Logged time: 6 h 12 min
